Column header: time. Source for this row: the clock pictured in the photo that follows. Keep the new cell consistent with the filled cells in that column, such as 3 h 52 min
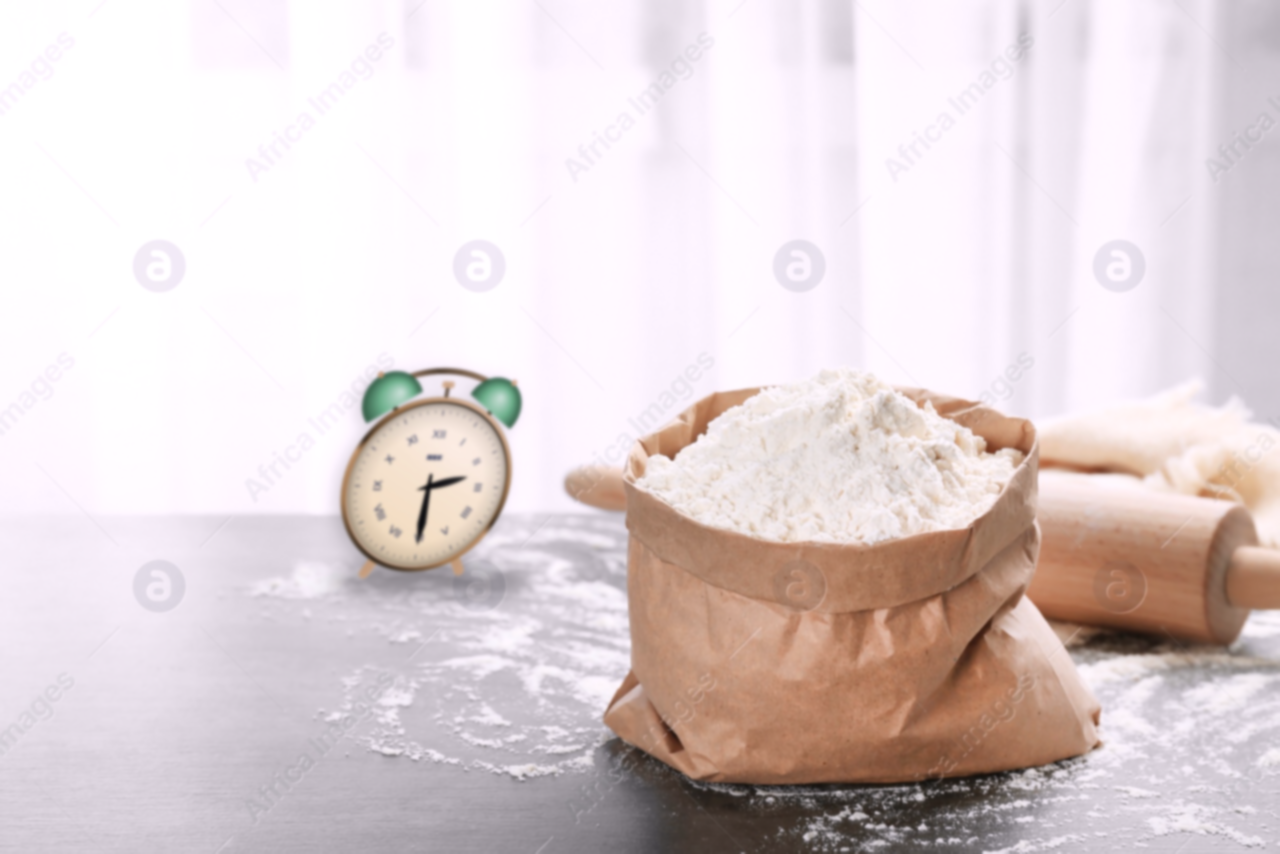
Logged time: 2 h 30 min
